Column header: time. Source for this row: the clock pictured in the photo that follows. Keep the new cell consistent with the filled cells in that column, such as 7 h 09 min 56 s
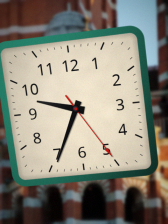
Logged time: 9 h 34 min 25 s
